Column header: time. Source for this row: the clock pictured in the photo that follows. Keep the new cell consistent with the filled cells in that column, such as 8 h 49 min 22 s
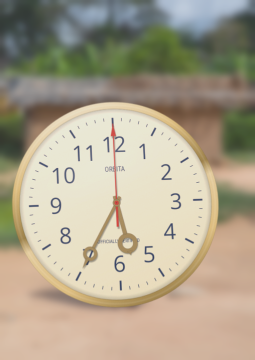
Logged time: 5 h 35 min 00 s
